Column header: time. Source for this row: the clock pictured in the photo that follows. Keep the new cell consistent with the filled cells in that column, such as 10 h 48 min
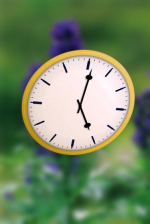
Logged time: 5 h 01 min
